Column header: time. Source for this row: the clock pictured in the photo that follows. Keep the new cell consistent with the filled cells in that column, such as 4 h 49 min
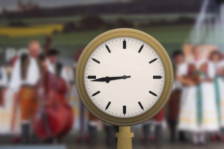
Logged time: 8 h 44 min
